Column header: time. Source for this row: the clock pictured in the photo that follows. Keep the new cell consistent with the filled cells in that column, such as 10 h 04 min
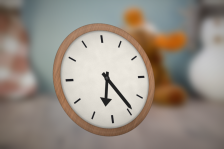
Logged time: 6 h 24 min
